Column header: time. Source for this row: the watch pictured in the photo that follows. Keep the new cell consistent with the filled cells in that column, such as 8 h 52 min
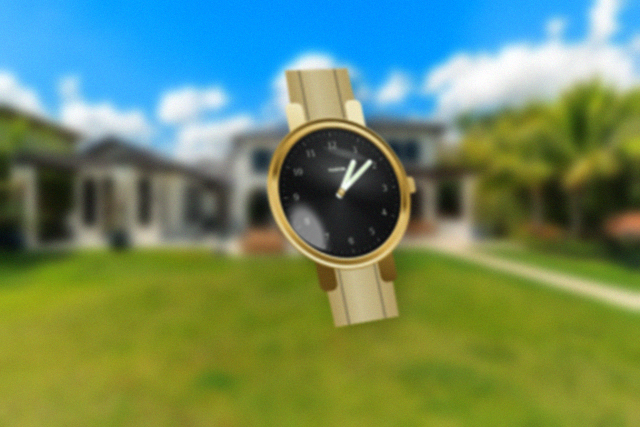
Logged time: 1 h 09 min
